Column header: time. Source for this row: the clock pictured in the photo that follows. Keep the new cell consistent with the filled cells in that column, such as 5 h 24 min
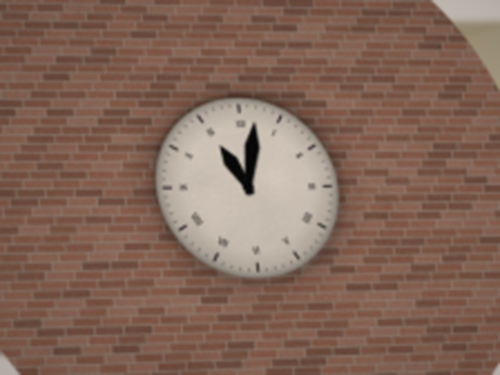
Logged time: 11 h 02 min
